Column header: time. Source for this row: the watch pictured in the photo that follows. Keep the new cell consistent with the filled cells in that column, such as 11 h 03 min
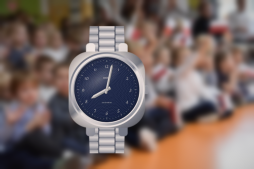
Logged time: 8 h 02 min
